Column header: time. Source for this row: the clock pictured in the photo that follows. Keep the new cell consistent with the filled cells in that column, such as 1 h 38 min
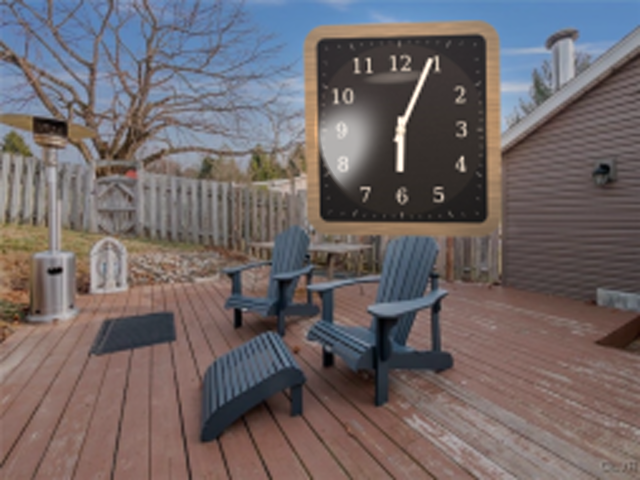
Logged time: 6 h 04 min
